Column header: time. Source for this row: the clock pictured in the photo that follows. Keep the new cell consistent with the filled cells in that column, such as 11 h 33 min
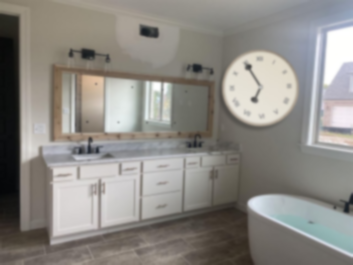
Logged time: 6 h 55 min
